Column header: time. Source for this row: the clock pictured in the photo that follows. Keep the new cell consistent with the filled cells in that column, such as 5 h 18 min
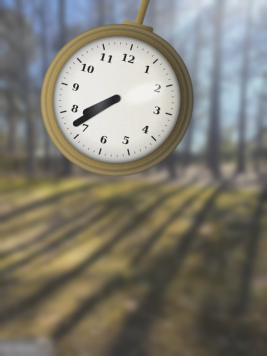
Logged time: 7 h 37 min
